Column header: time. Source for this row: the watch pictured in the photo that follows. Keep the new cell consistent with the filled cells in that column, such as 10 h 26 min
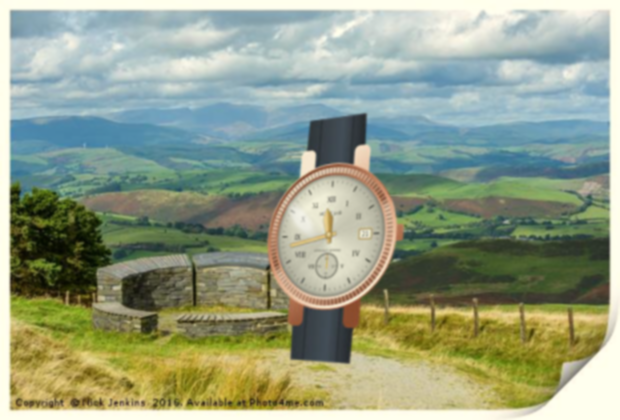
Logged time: 11 h 43 min
